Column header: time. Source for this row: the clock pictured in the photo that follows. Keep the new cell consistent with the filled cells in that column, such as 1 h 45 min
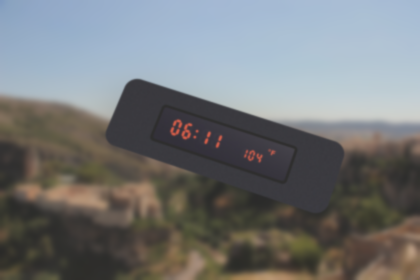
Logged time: 6 h 11 min
